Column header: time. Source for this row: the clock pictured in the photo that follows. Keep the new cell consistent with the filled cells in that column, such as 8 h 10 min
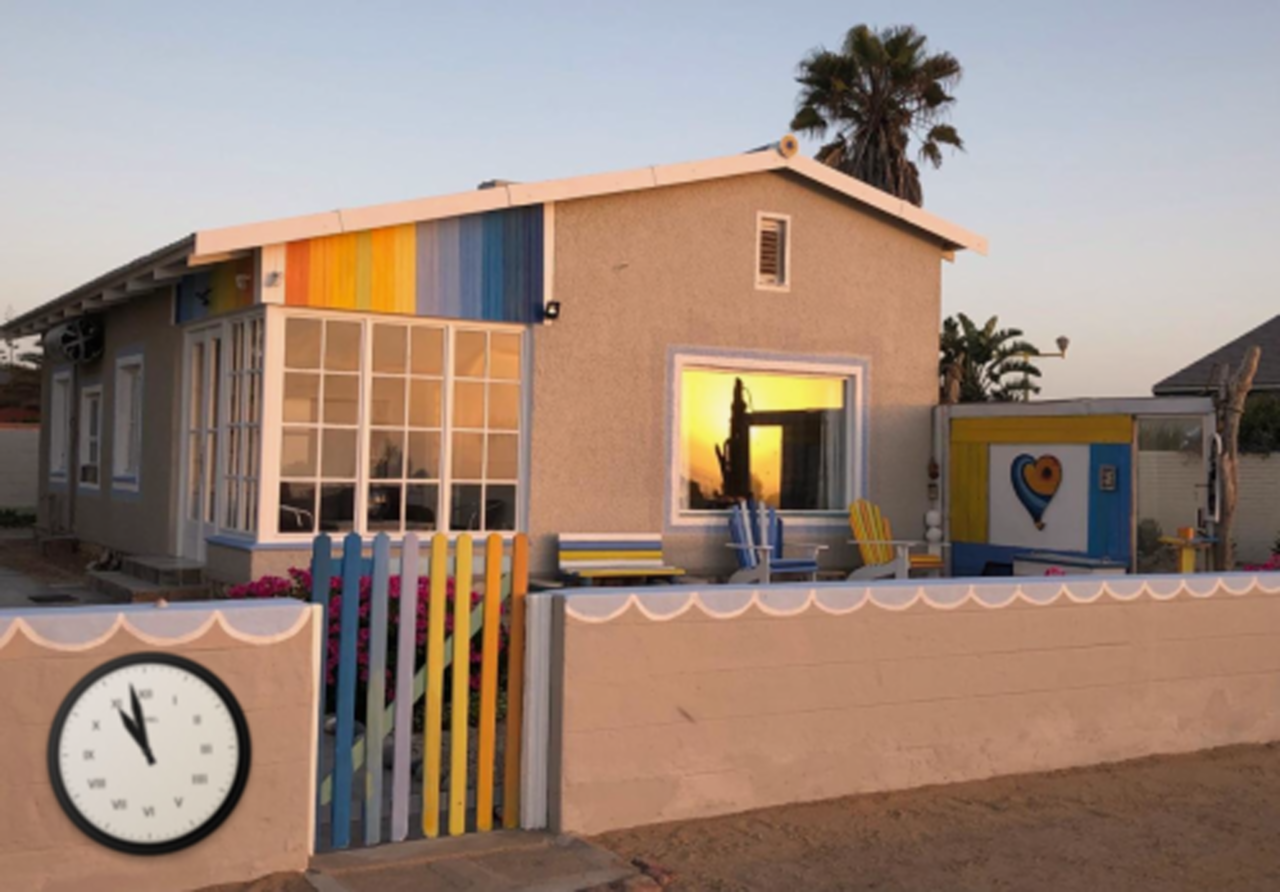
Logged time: 10 h 58 min
